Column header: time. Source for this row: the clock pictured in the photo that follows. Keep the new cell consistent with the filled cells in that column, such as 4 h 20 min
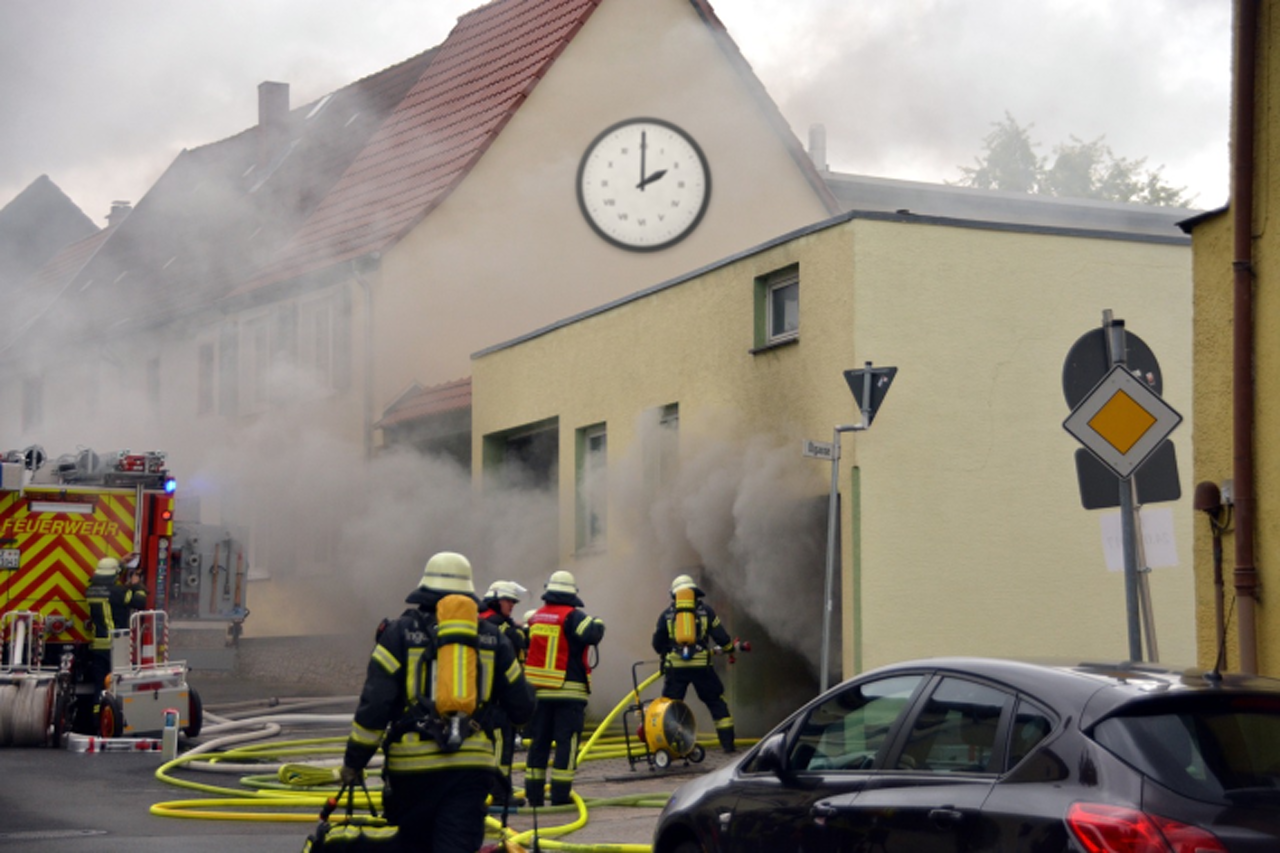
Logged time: 2 h 00 min
